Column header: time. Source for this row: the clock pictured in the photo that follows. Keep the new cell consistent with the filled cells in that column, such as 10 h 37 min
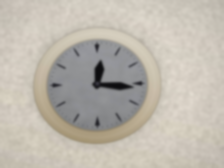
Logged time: 12 h 16 min
